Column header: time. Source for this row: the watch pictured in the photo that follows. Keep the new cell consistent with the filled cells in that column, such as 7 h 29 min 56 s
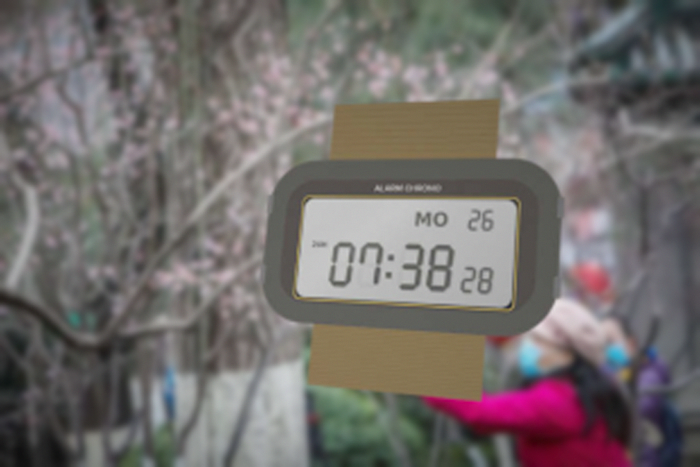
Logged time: 7 h 38 min 28 s
